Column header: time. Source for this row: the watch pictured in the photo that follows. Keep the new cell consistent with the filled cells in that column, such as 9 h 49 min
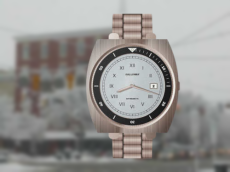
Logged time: 8 h 18 min
